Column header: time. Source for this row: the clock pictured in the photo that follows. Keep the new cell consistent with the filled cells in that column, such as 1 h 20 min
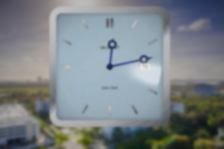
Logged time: 12 h 13 min
